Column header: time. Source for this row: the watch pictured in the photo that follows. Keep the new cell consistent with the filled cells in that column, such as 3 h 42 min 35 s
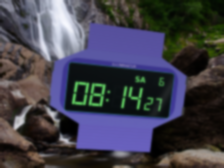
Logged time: 8 h 14 min 27 s
